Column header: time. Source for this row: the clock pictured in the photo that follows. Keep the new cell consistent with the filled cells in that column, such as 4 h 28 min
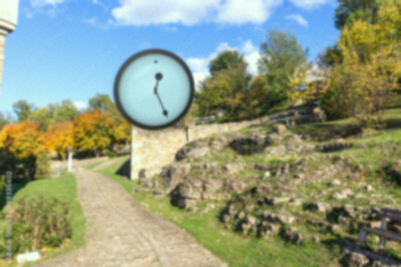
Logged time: 12 h 26 min
